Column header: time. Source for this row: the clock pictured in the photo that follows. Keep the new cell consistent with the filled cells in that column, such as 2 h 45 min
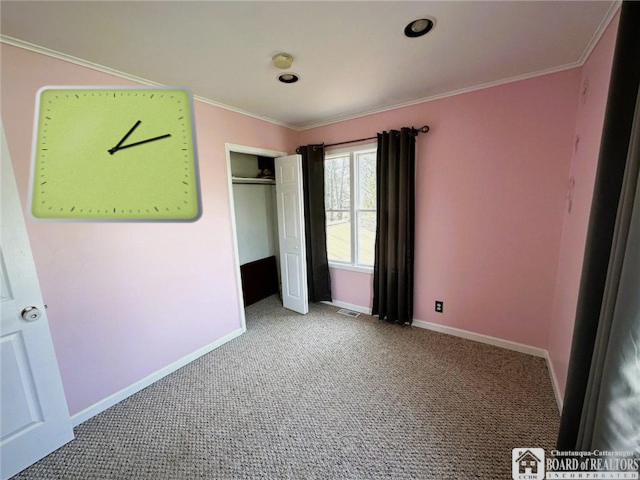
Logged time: 1 h 12 min
